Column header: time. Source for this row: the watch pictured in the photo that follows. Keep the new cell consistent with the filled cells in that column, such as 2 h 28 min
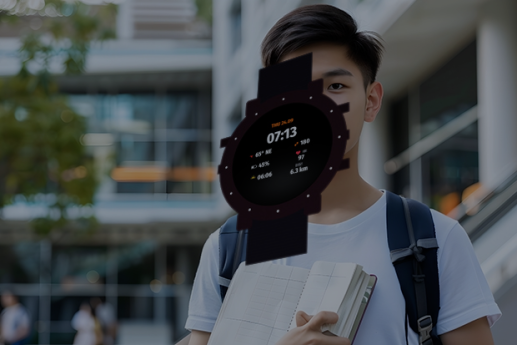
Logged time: 7 h 13 min
